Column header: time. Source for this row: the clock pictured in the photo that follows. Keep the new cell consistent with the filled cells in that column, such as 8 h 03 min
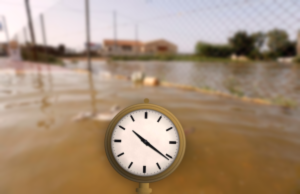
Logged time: 10 h 21 min
